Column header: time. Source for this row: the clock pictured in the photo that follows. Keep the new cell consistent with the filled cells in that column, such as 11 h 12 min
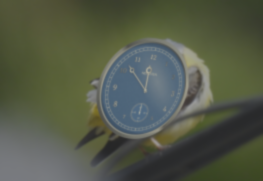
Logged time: 11 h 52 min
